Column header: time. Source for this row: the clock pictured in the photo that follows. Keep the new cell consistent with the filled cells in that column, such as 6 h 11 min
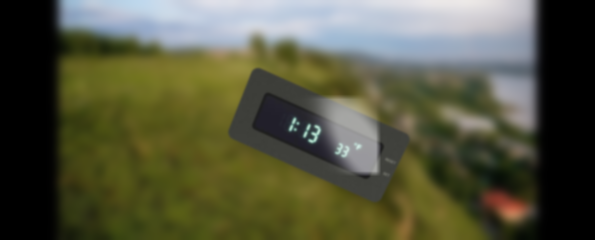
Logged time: 1 h 13 min
